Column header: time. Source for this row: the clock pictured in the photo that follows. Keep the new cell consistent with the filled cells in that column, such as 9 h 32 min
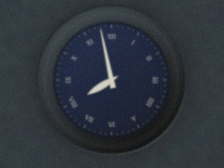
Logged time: 7 h 58 min
